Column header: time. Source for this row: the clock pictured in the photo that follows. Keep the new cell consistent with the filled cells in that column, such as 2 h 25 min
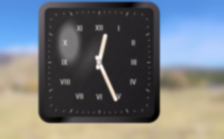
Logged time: 12 h 26 min
